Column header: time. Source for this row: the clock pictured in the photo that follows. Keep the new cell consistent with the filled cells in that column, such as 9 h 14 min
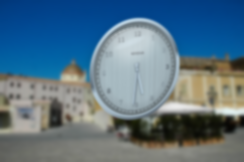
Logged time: 5 h 31 min
